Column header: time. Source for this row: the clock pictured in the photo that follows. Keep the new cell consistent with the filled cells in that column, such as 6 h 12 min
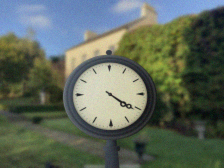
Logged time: 4 h 21 min
